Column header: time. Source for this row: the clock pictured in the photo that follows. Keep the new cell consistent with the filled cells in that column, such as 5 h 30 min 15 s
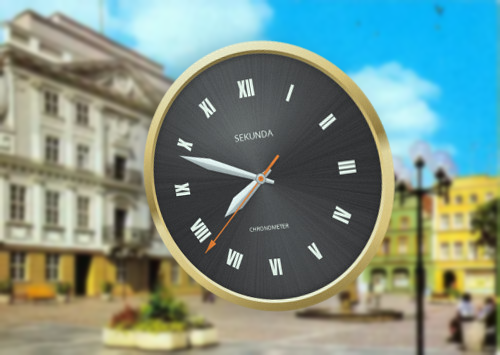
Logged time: 7 h 48 min 38 s
